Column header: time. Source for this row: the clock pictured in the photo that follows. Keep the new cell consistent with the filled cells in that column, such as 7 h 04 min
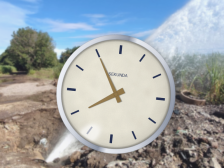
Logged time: 7 h 55 min
